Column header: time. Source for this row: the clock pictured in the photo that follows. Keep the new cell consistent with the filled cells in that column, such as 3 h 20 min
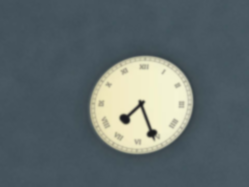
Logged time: 7 h 26 min
